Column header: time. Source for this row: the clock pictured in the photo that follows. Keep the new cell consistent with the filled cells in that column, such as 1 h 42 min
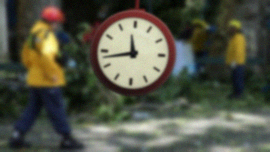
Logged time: 11 h 43 min
